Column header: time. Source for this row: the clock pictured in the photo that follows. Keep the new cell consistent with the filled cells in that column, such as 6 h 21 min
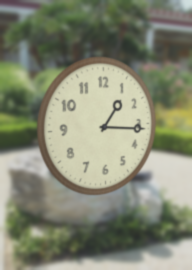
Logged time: 1 h 16 min
